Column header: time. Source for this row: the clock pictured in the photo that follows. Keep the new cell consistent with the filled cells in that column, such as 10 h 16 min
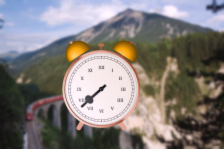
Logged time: 7 h 38 min
